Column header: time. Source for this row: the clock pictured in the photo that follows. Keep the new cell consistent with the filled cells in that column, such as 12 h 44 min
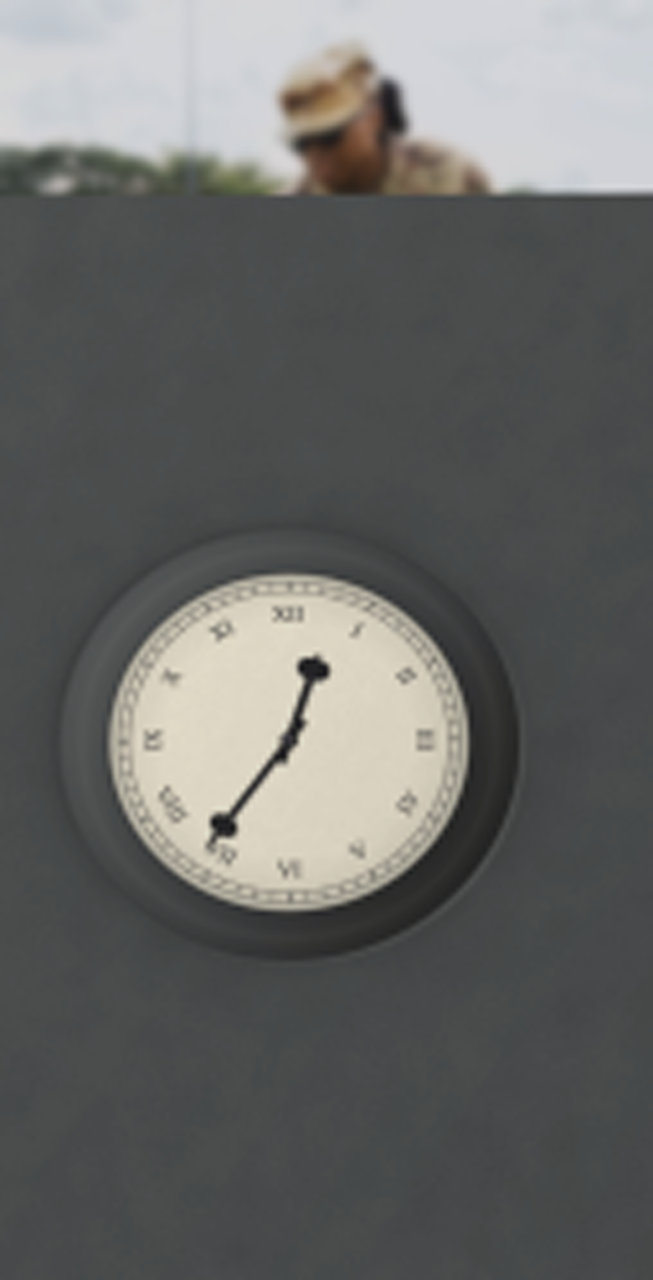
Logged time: 12 h 36 min
